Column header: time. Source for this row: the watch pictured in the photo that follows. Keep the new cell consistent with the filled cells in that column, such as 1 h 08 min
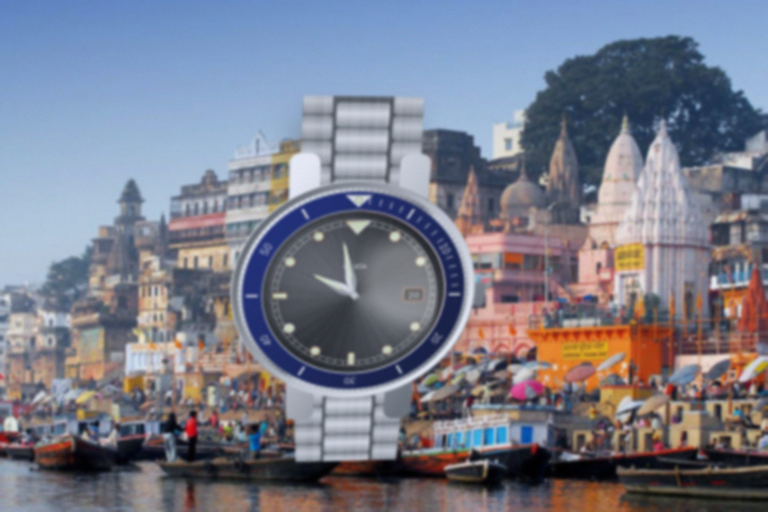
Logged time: 9 h 58 min
